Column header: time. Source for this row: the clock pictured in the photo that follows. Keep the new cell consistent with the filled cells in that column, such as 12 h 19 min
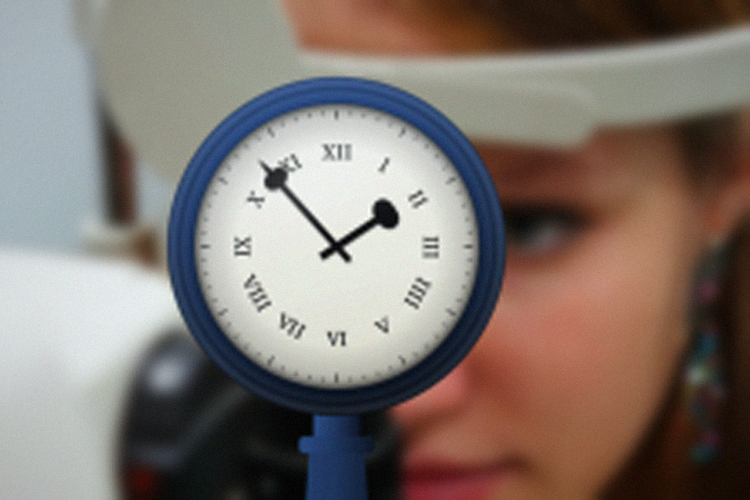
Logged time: 1 h 53 min
